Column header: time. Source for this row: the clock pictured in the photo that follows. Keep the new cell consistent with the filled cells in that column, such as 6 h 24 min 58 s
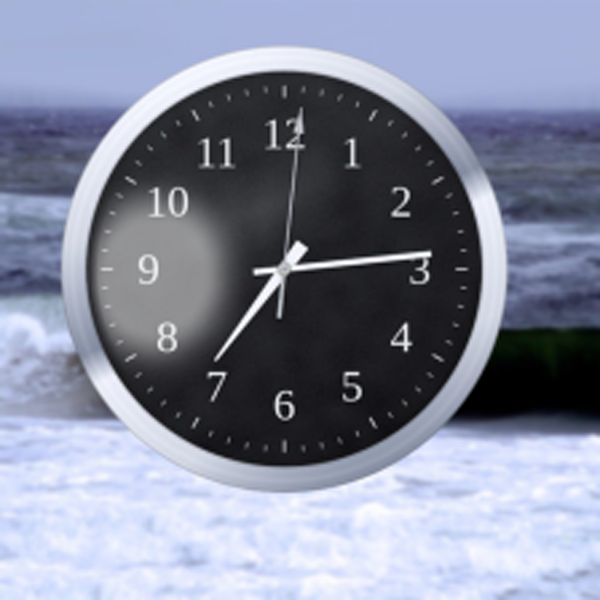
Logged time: 7 h 14 min 01 s
